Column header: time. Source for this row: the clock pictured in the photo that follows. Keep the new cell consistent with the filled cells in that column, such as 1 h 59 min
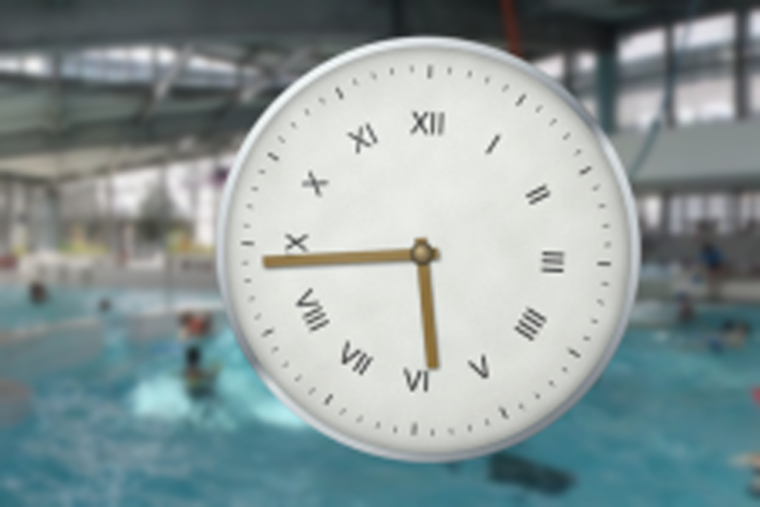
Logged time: 5 h 44 min
